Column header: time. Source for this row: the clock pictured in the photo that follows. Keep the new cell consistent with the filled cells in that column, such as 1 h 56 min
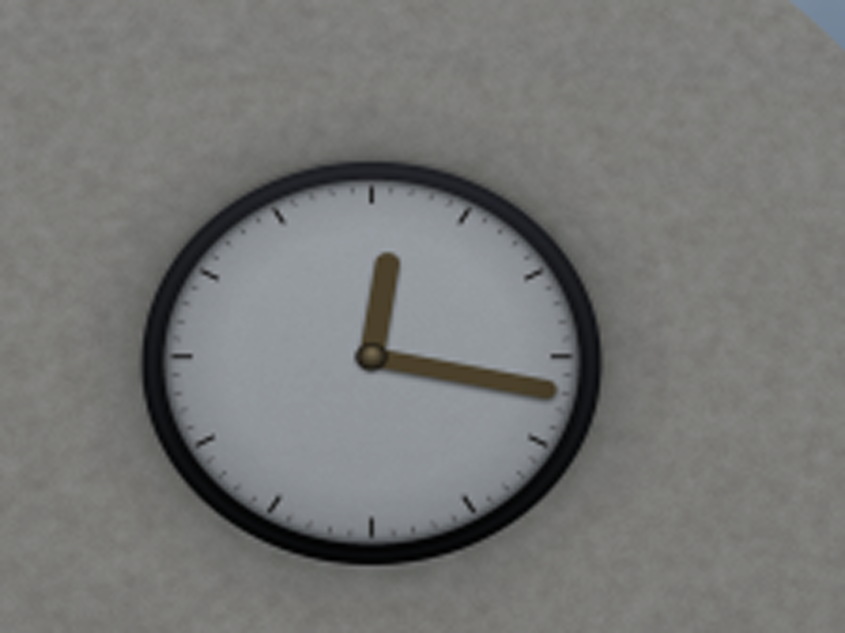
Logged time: 12 h 17 min
